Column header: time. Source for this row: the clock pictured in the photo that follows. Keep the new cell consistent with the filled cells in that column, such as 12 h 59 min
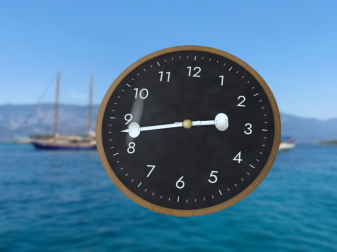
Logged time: 2 h 43 min
